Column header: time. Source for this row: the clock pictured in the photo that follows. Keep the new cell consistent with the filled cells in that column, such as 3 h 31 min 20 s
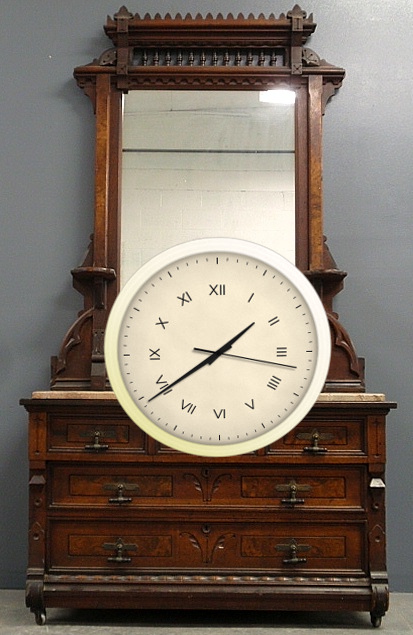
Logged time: 1 h 39 min 17 s
